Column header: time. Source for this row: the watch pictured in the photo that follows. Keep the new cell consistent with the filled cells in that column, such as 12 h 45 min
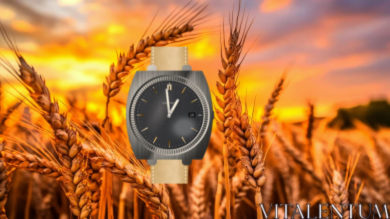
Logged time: 12 h 59 min
